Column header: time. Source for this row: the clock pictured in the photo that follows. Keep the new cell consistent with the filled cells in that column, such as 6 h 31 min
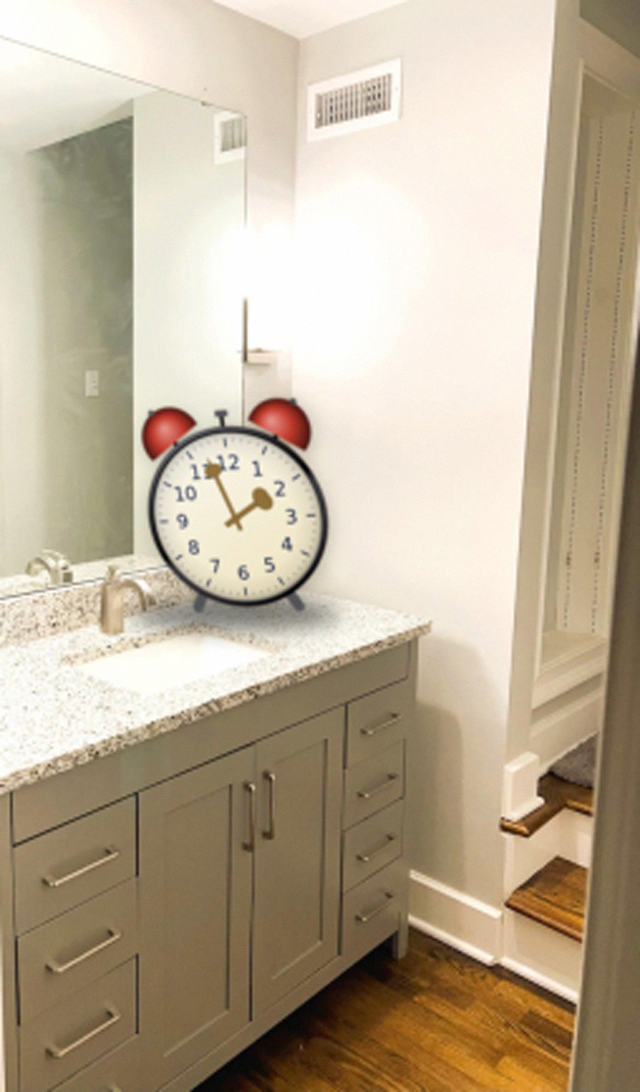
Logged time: 1 h 57 min
